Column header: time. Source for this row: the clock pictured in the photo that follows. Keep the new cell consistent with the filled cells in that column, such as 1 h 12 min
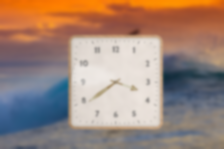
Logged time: 3 h 39 min
